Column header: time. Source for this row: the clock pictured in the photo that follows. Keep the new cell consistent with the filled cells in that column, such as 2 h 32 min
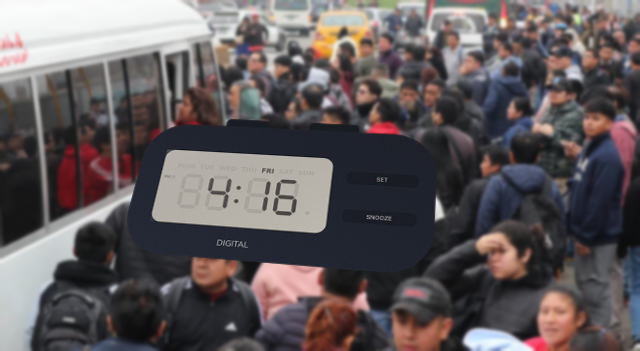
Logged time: 4 h 16 min
